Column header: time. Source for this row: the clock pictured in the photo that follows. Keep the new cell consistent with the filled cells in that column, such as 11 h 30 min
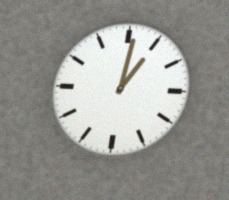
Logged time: 1 h 01 min
